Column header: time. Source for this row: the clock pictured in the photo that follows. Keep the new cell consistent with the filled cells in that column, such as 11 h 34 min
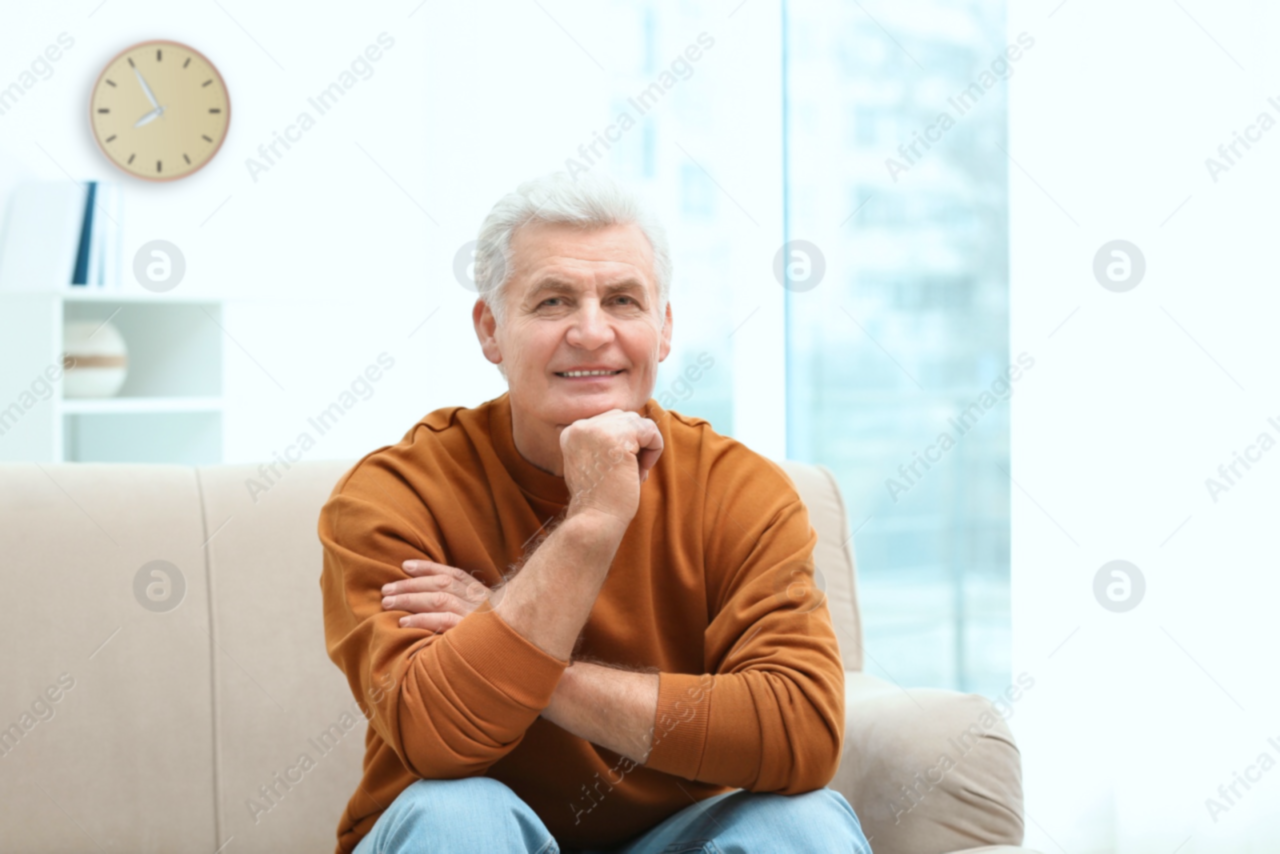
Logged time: 7 h 55 min
